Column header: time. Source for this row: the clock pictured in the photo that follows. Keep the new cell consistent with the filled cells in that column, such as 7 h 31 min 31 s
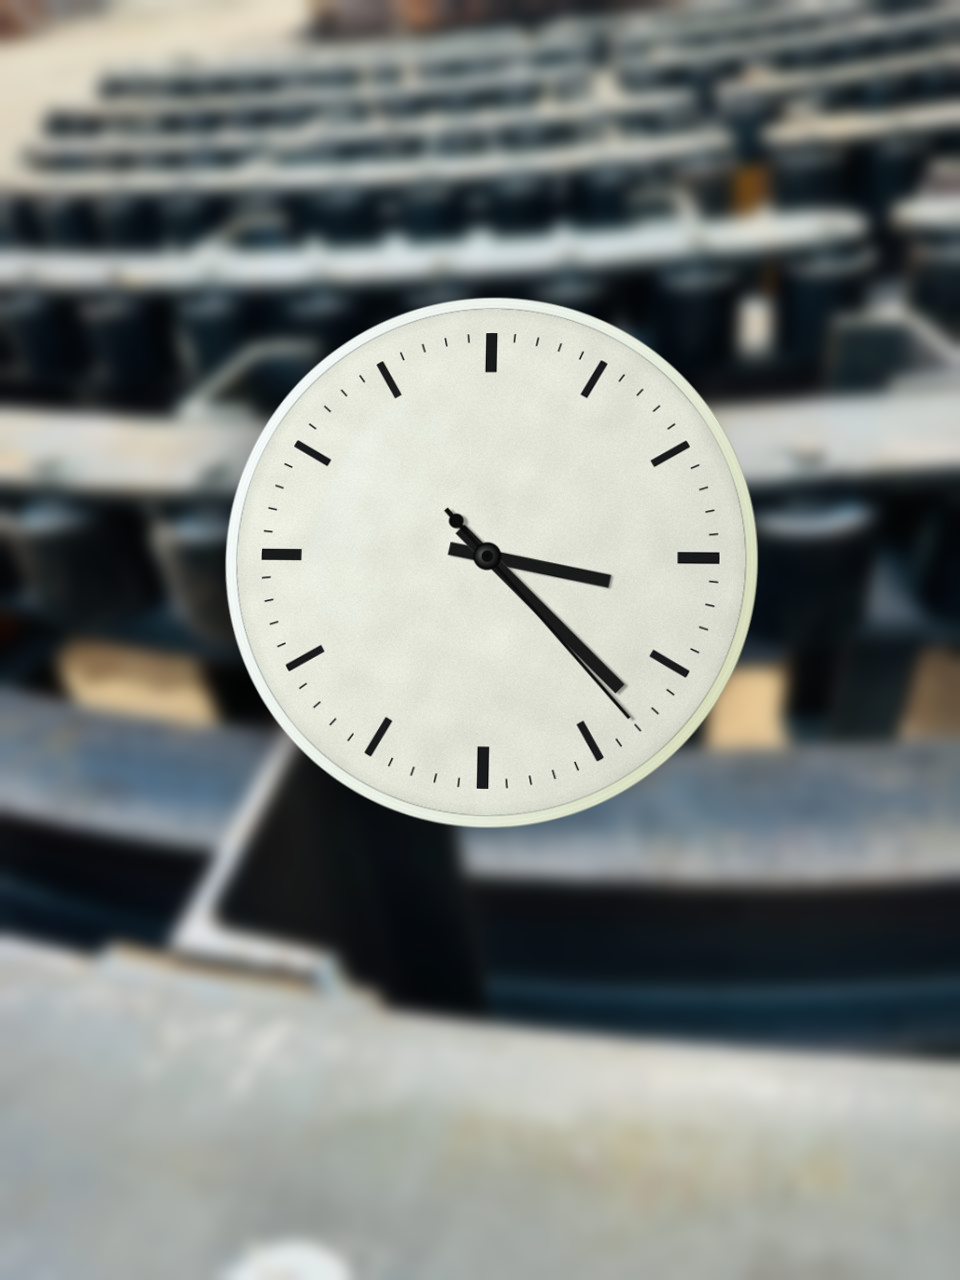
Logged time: 3 h 22 min 23 s
